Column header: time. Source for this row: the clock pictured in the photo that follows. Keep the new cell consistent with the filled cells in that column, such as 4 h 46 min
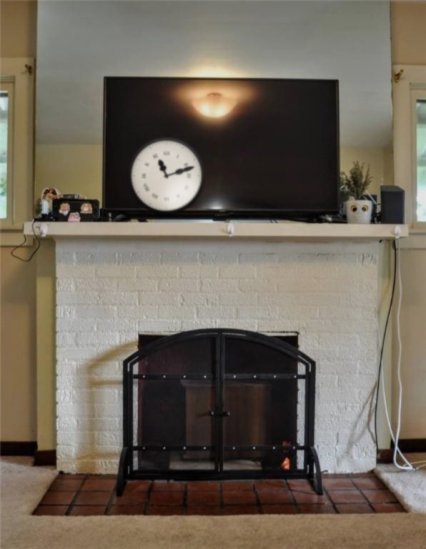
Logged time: 11 h 12 min
